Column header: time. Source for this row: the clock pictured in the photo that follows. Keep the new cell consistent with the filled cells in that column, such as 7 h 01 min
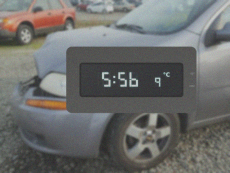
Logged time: 5 h 56 min
